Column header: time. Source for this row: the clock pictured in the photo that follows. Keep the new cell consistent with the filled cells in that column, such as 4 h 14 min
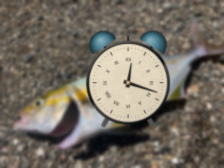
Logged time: 12 h 18 min
